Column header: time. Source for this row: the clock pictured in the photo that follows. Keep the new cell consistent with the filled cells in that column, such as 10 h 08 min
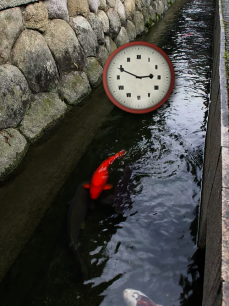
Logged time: 2 h 49 min
